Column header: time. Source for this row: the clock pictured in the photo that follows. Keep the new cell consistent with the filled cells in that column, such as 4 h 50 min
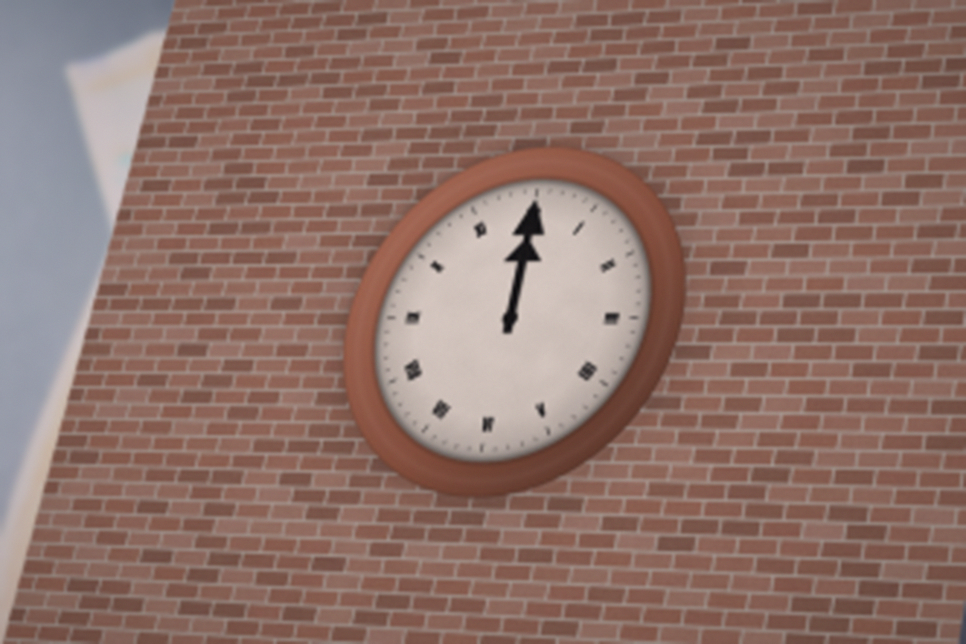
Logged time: 12 h 00 min
